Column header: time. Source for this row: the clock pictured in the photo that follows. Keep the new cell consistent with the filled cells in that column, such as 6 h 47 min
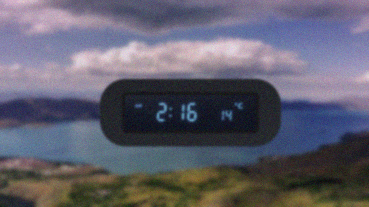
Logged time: 2 h 16 min
